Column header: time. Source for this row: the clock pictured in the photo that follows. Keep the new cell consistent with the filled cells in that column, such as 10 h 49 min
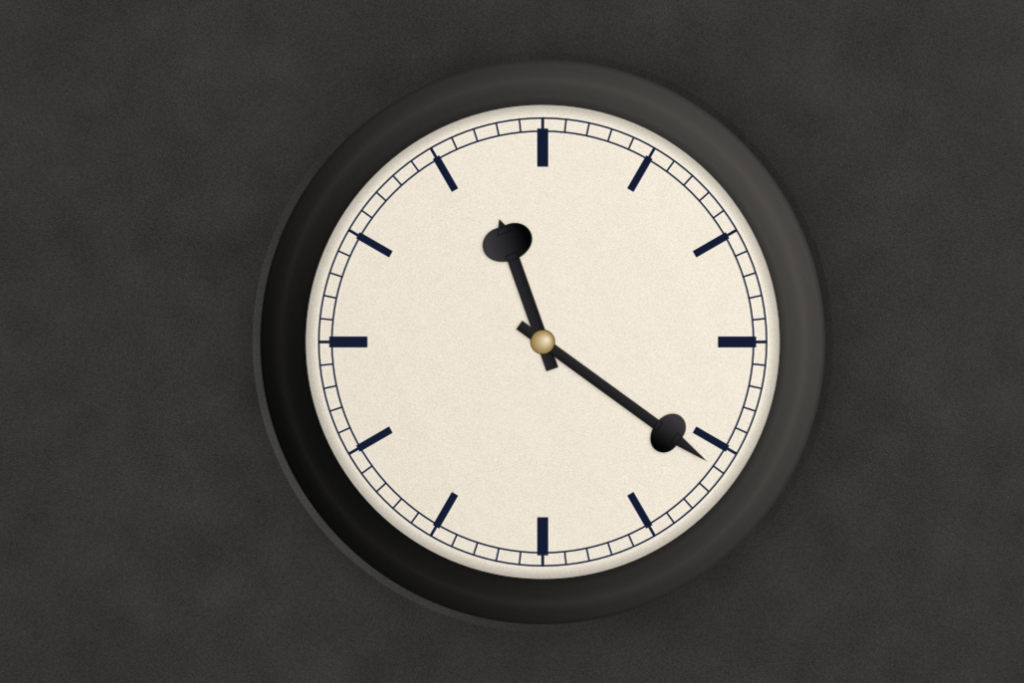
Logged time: 11 h 21 min
